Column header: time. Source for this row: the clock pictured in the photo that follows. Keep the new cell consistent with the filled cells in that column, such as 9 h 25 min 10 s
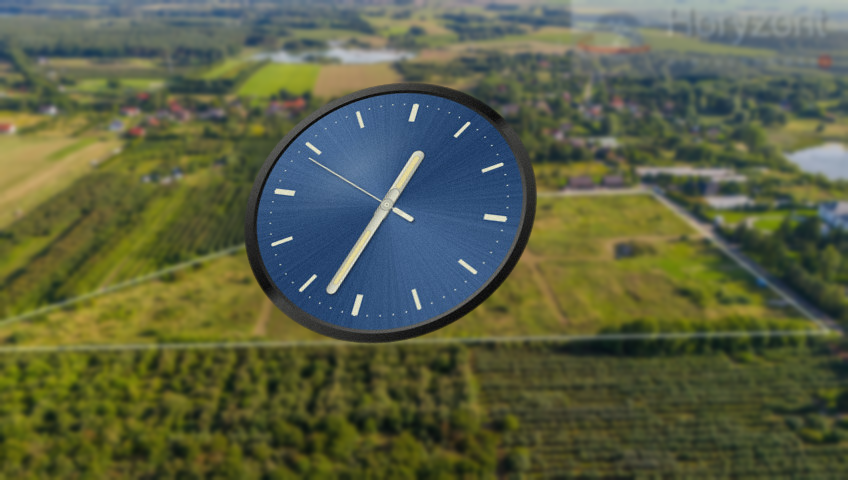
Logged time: 12 h 32 min 49 s
